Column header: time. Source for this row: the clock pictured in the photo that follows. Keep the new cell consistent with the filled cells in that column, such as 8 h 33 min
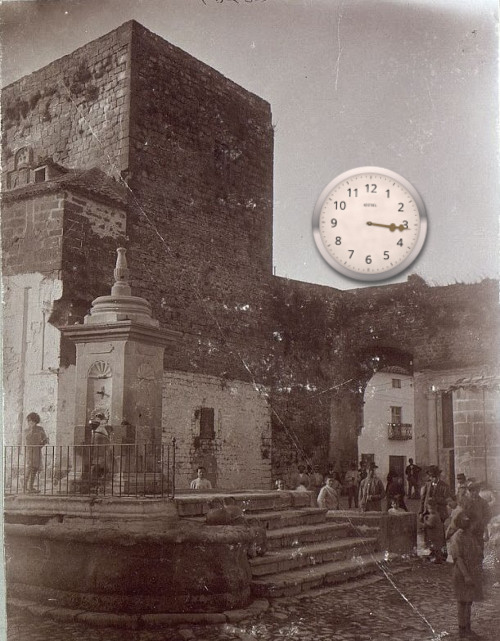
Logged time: 3 h 16 min
